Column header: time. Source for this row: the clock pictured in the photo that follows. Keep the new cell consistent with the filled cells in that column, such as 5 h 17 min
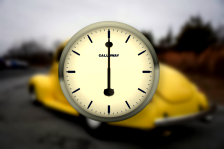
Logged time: 6 h 00 min
